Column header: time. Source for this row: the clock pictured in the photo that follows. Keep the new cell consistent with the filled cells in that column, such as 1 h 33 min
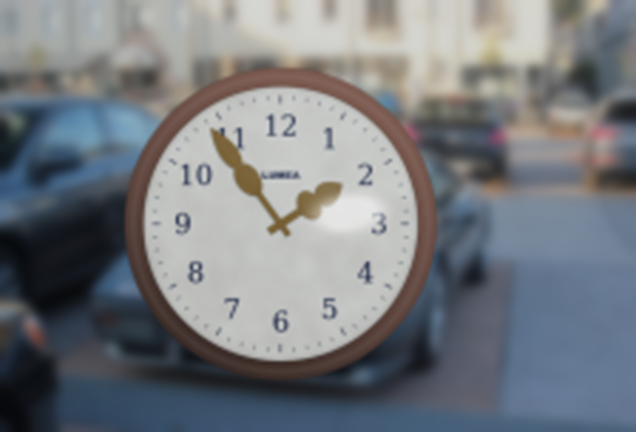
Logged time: 1 h 54 min
